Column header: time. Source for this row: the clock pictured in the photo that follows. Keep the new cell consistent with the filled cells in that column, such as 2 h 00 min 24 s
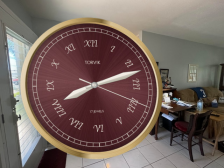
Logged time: 8 h 12 min 19 s
